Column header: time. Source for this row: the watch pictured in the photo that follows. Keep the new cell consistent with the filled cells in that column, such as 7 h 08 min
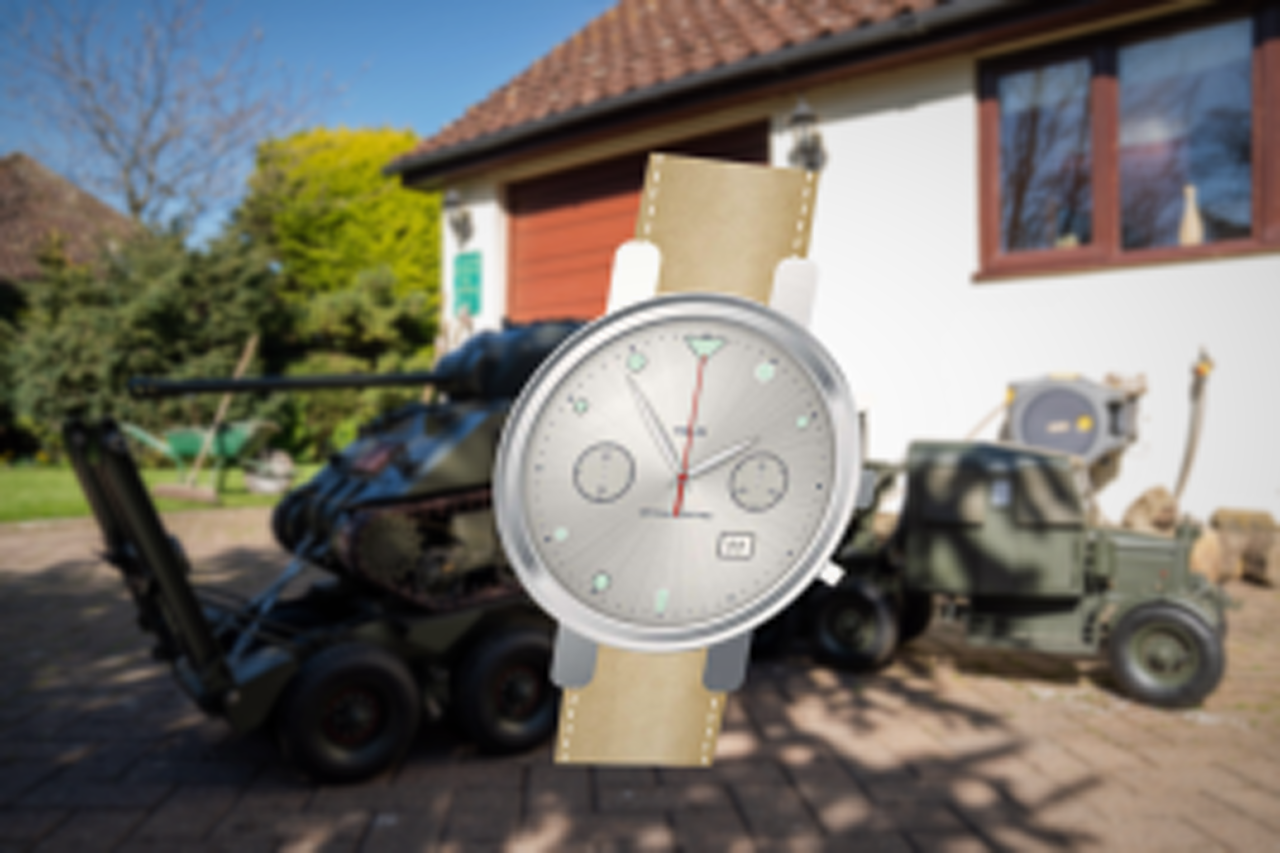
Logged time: 1 h 54 min
